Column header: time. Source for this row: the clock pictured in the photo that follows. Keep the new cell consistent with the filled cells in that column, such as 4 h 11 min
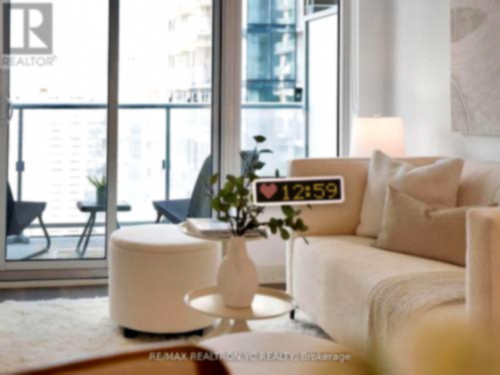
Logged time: 12 h 59 min
